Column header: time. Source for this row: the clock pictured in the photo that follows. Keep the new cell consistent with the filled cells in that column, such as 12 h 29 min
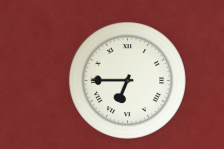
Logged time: 6 h 45 min
